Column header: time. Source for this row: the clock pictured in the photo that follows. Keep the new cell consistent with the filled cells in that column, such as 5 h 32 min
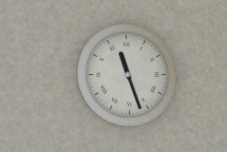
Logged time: 11 h 27 min
